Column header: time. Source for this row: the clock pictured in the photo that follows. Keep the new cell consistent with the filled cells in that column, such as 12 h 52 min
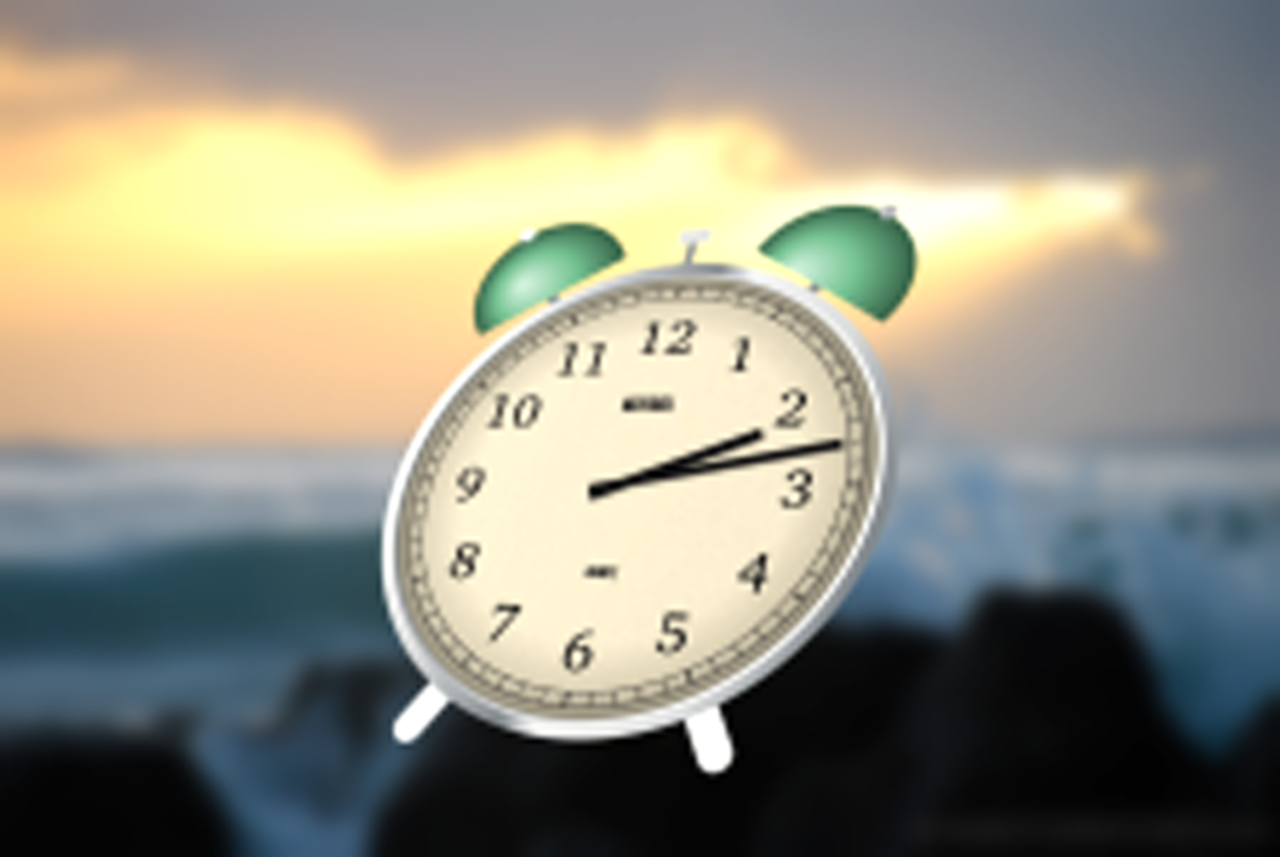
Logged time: 2 h 13 min
